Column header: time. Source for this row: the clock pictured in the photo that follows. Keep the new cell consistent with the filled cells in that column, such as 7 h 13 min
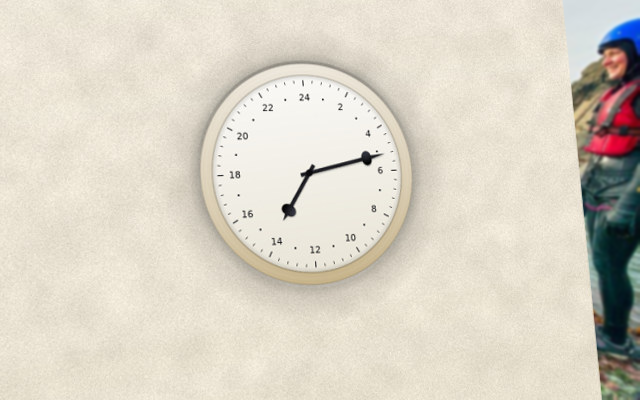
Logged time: 14 h 13 min
